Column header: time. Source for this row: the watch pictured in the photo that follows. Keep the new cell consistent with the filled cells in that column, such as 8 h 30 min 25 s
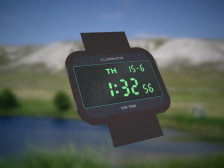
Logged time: 1 h 32 min 56 s
